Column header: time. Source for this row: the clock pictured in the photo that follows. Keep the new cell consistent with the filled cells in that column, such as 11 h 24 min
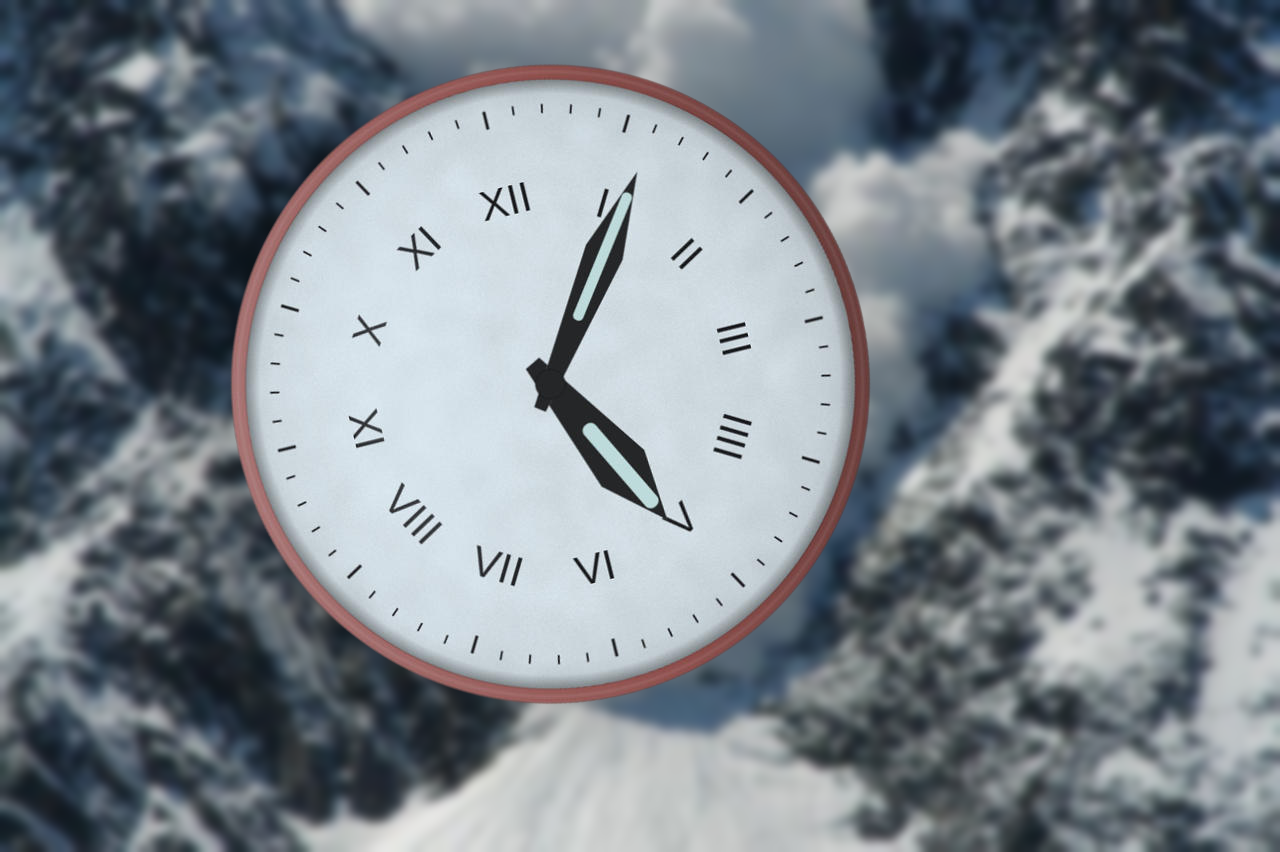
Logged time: 5 h 06 min
